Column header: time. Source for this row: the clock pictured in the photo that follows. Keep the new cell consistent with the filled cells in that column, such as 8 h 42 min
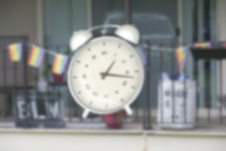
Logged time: 1 h 17 min
